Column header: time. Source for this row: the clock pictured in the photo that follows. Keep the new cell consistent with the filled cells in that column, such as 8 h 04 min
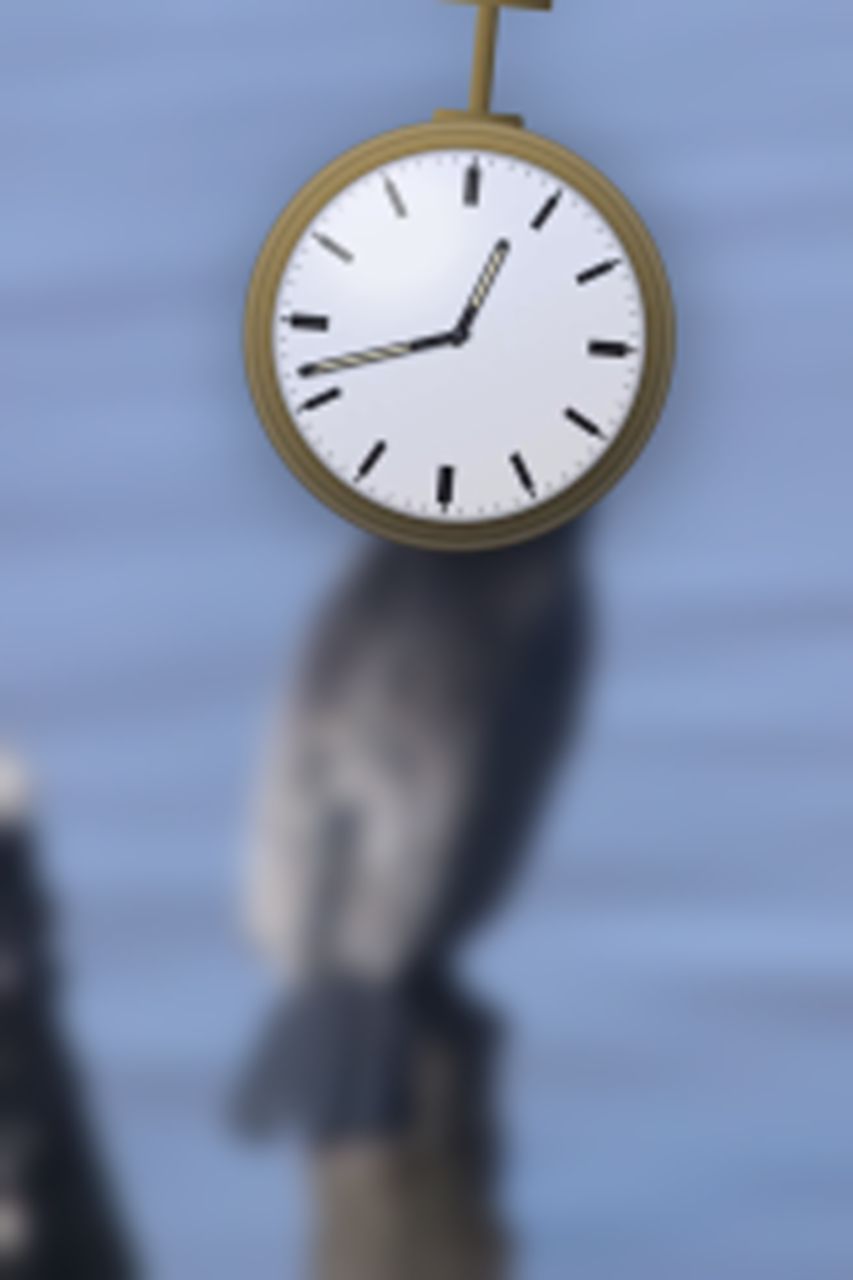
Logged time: 12 h 42 min
